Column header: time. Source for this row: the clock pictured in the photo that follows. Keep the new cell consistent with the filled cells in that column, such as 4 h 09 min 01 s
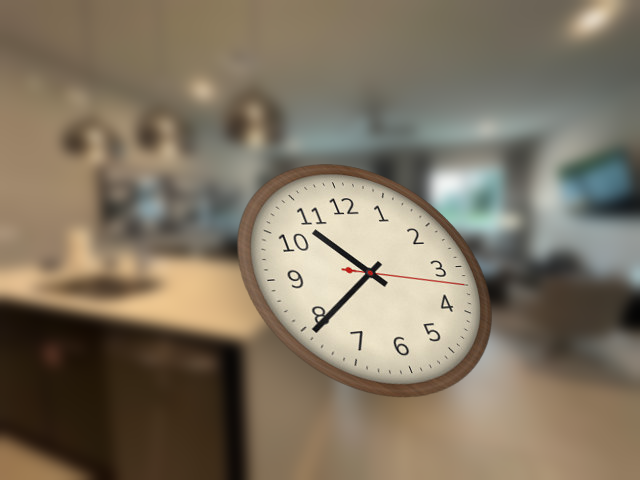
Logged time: 10 h 39 min 17 s
